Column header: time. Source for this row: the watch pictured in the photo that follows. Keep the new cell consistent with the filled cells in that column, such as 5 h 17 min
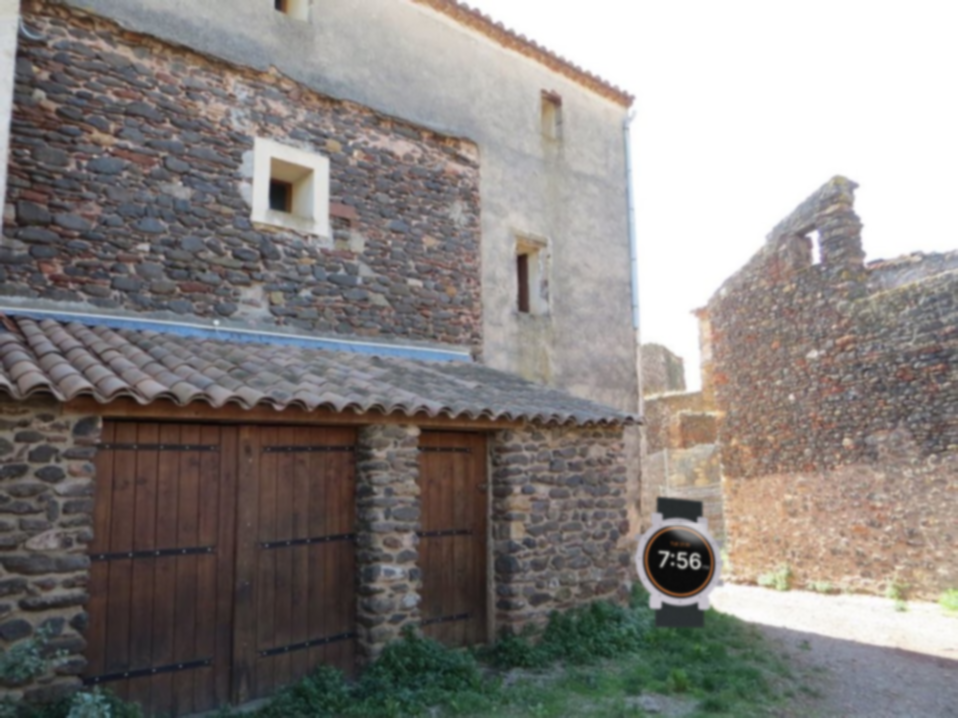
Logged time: 7 h 56 min
